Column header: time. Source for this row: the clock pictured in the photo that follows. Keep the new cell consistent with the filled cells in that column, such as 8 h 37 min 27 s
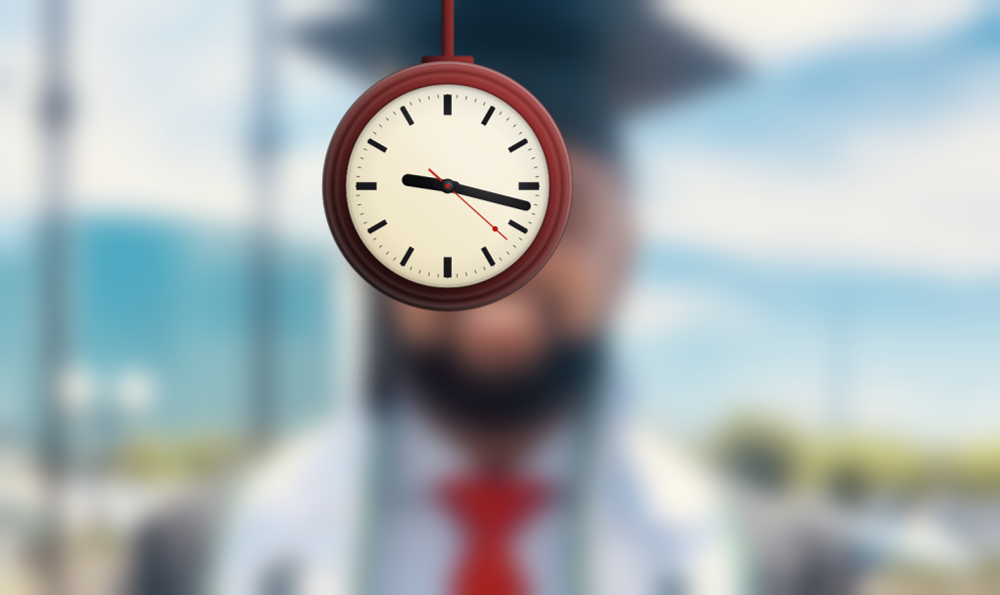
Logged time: 9 h 17 min 22 s
